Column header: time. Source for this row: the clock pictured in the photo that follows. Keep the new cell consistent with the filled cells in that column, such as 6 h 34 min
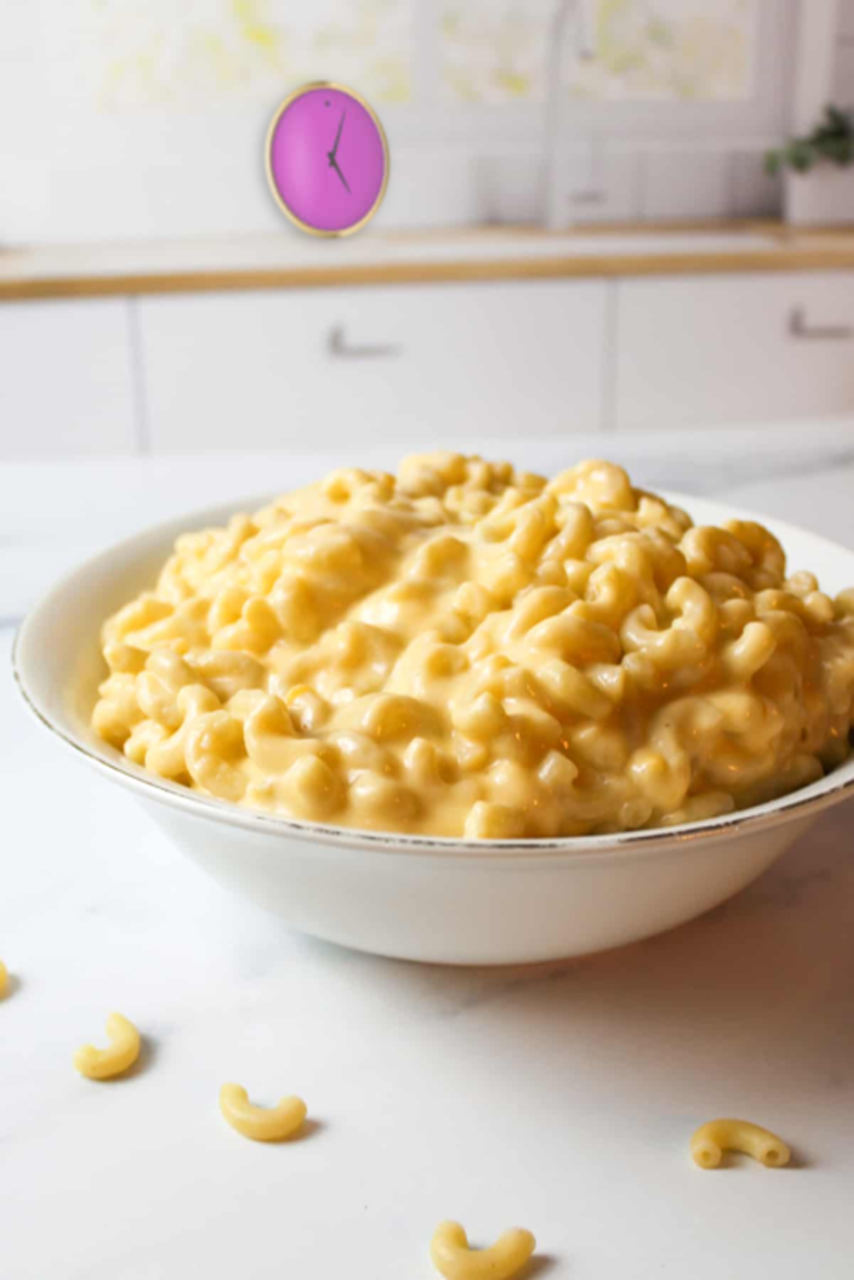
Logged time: 5 h 04 min
